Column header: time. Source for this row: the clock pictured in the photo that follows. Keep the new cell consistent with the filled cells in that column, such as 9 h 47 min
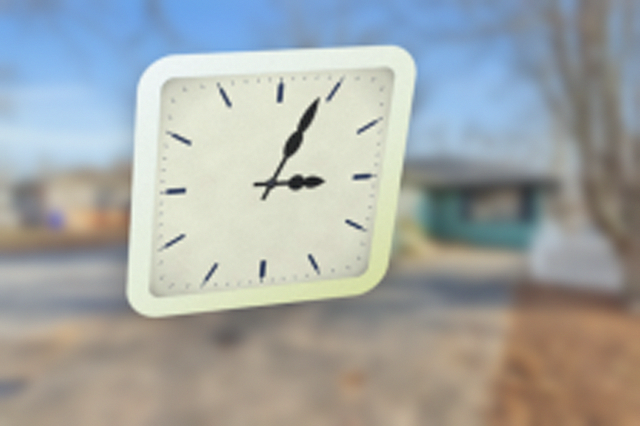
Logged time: 3 h 04 min
